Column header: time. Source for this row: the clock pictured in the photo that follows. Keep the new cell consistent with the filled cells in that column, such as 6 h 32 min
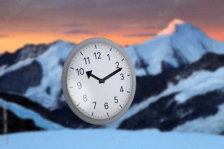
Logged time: 10 h 12 min
